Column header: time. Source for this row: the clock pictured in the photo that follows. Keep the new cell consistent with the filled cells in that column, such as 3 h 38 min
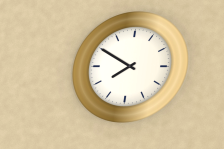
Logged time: 7 h 50 min
